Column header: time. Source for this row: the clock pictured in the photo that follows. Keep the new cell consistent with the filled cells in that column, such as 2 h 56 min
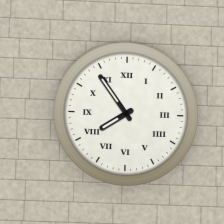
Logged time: 7 h 54 min
